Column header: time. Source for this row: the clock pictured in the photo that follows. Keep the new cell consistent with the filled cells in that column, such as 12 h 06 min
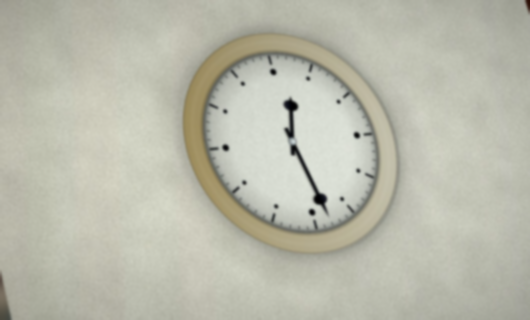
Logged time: 12 h 28 min
